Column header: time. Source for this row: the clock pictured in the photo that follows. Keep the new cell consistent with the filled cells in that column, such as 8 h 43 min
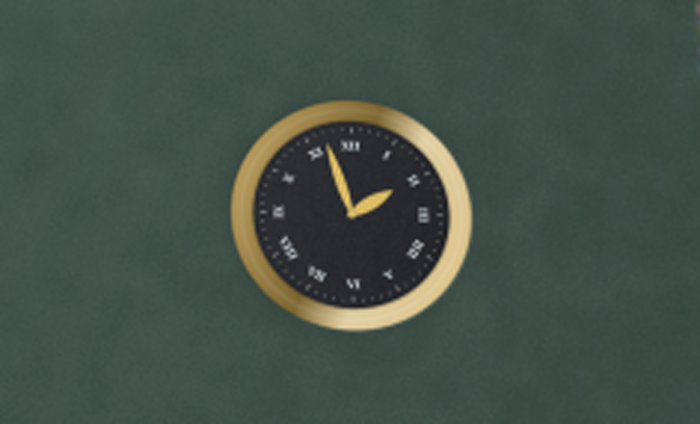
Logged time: 1 h 57 min
